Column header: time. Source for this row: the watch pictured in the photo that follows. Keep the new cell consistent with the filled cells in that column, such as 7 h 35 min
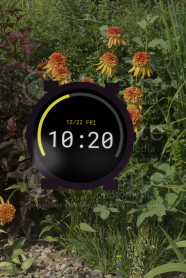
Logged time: 10 h 20 min
